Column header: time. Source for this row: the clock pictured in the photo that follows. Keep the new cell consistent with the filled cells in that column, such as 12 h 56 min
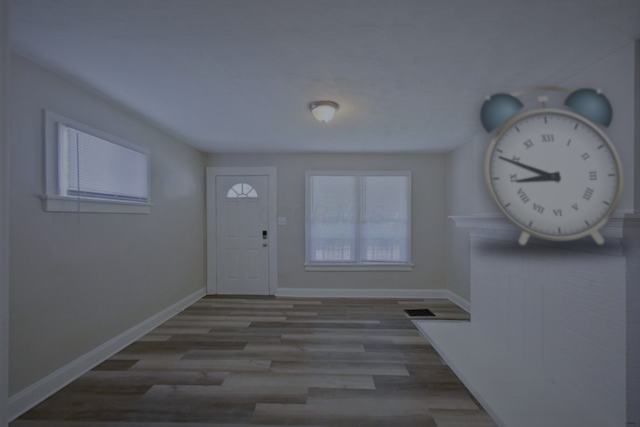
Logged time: 8 h 49 min
